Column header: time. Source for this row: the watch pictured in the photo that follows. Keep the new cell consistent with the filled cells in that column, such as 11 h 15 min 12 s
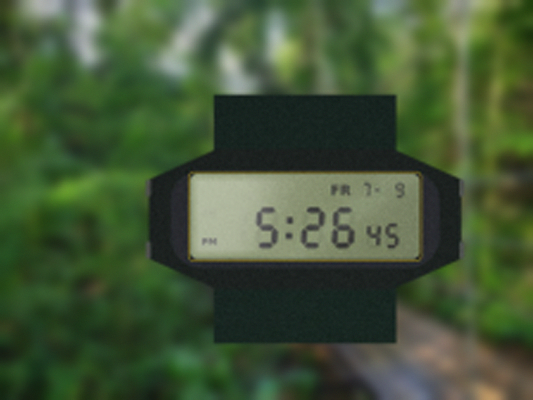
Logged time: 5 h 26 min 45 s
